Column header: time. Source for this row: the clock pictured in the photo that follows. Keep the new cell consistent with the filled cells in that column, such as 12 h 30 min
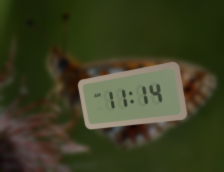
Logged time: 11 h 14 min
